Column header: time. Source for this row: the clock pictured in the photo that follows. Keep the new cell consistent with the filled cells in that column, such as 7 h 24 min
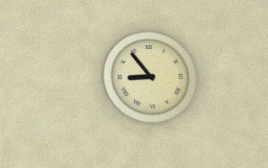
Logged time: 8 h 54 min
